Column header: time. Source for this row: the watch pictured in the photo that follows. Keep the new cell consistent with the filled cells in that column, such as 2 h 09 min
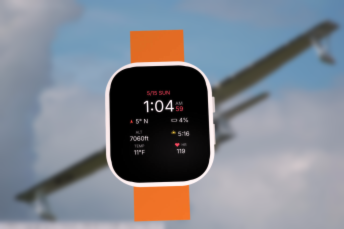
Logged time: 1 h 04 min
